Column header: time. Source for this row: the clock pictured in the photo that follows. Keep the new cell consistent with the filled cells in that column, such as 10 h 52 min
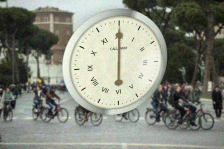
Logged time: 6 h 00 min
